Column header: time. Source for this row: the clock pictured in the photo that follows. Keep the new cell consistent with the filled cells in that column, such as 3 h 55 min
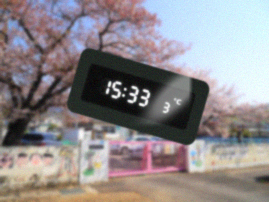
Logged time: 15 h 33 min
